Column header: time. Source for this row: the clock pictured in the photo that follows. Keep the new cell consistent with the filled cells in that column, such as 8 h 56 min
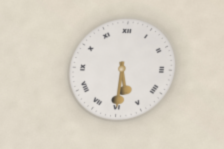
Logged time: 5 h 30 min
